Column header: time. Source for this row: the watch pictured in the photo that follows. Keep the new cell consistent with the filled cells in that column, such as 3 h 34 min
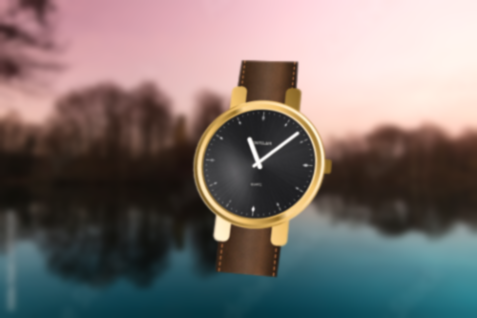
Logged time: 11 h 08 min
